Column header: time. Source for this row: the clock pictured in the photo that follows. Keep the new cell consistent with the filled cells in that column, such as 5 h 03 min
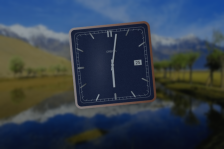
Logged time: 6 h 02 min
